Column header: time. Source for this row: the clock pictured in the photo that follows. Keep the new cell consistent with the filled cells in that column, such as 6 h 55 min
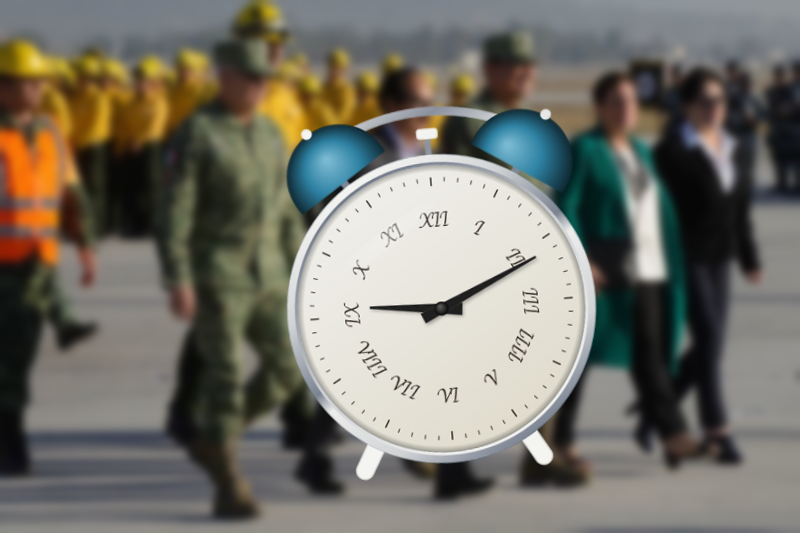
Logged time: 9 h 11 min
